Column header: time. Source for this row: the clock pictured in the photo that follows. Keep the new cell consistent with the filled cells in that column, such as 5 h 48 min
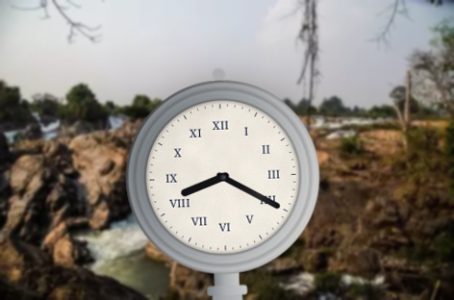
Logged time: 8 h 20 min
